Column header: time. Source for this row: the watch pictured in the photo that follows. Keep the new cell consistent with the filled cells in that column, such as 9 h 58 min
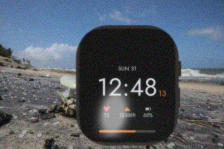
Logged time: 12 h 48 min
